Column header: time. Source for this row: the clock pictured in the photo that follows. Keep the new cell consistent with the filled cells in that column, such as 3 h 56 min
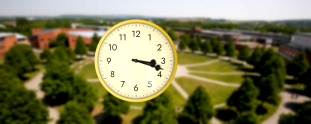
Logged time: 3 h 18 min
